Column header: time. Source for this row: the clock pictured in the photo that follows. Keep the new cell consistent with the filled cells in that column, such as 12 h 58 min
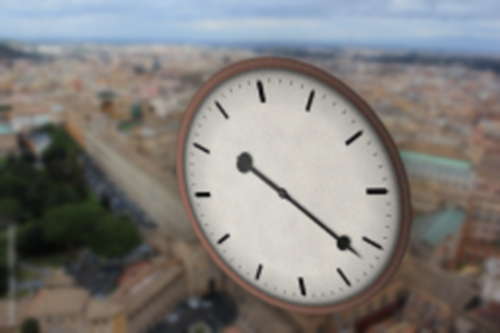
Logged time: 10 h 22 min
